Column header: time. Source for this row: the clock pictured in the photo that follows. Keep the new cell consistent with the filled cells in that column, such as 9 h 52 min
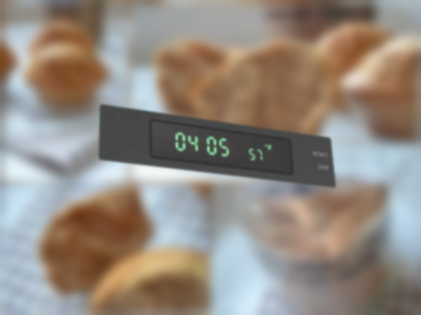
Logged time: 4 h 05 min
